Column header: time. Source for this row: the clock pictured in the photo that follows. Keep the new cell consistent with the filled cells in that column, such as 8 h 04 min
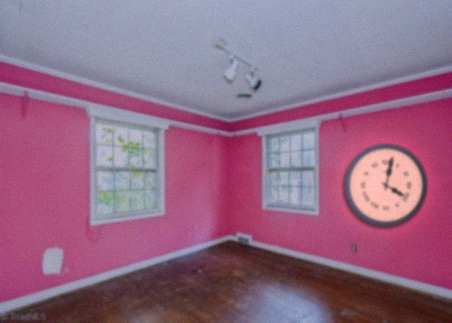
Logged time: 4 h 02 min
